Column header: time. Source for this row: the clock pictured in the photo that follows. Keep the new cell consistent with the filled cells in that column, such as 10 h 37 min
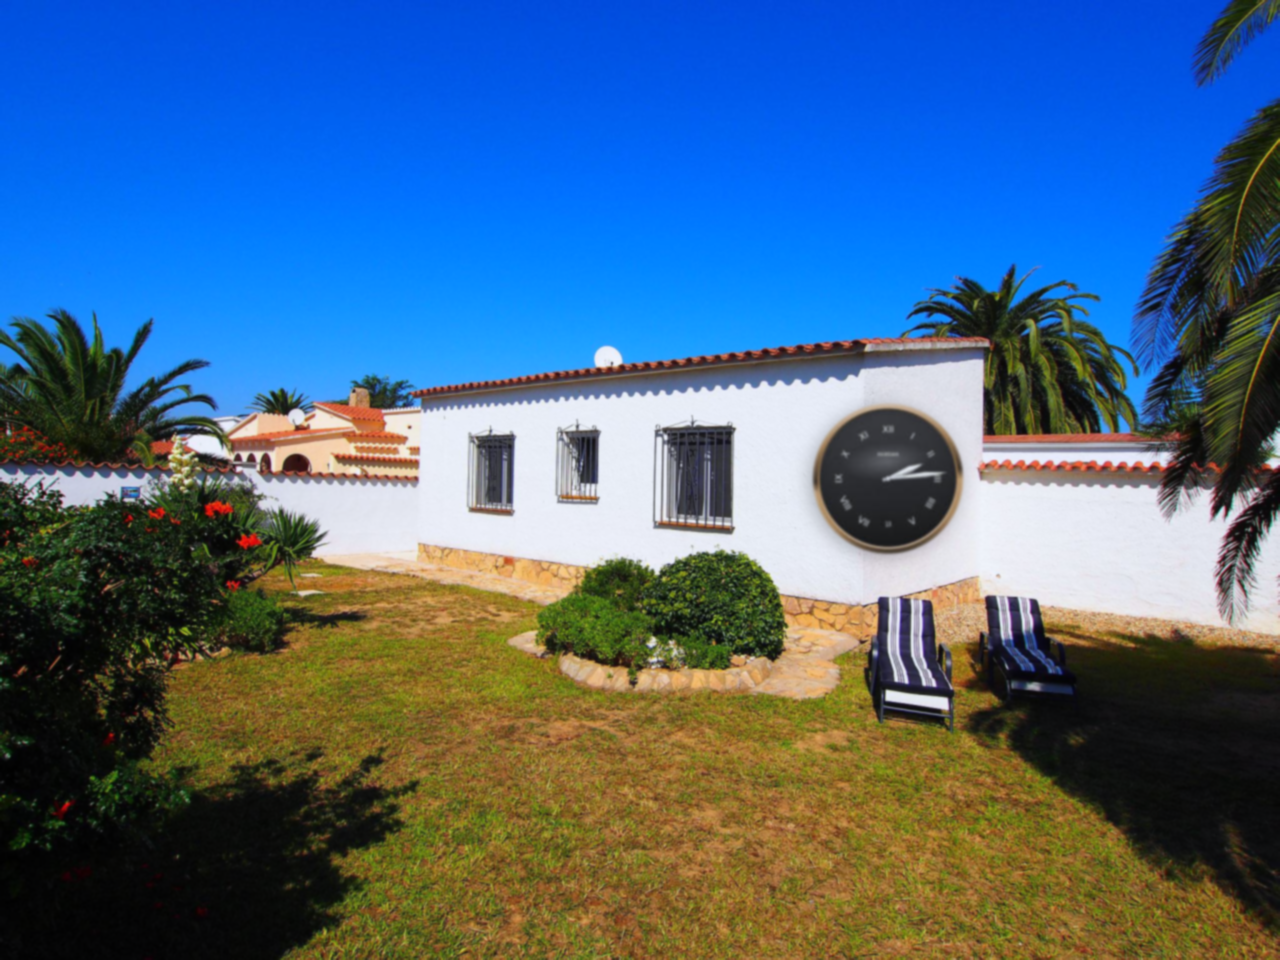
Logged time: 2 h 14 min
